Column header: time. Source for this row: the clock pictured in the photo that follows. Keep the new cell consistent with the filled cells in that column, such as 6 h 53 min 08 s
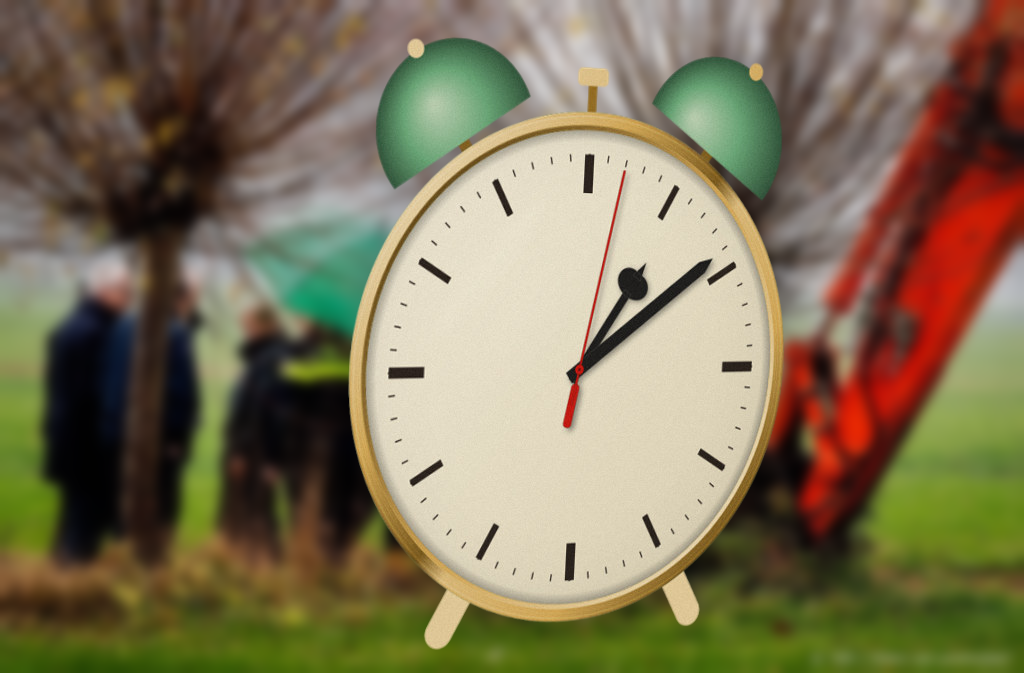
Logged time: 1 h 09 min 02 s
